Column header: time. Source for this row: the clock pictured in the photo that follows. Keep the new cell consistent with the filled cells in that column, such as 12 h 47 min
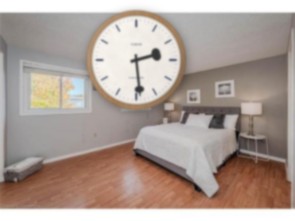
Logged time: 2 h 29 min
